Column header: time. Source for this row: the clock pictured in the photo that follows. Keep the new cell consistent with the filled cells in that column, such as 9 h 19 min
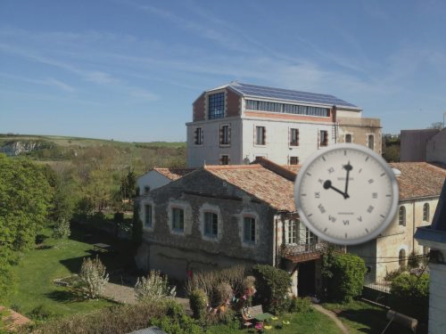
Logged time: 10 h 01 min
